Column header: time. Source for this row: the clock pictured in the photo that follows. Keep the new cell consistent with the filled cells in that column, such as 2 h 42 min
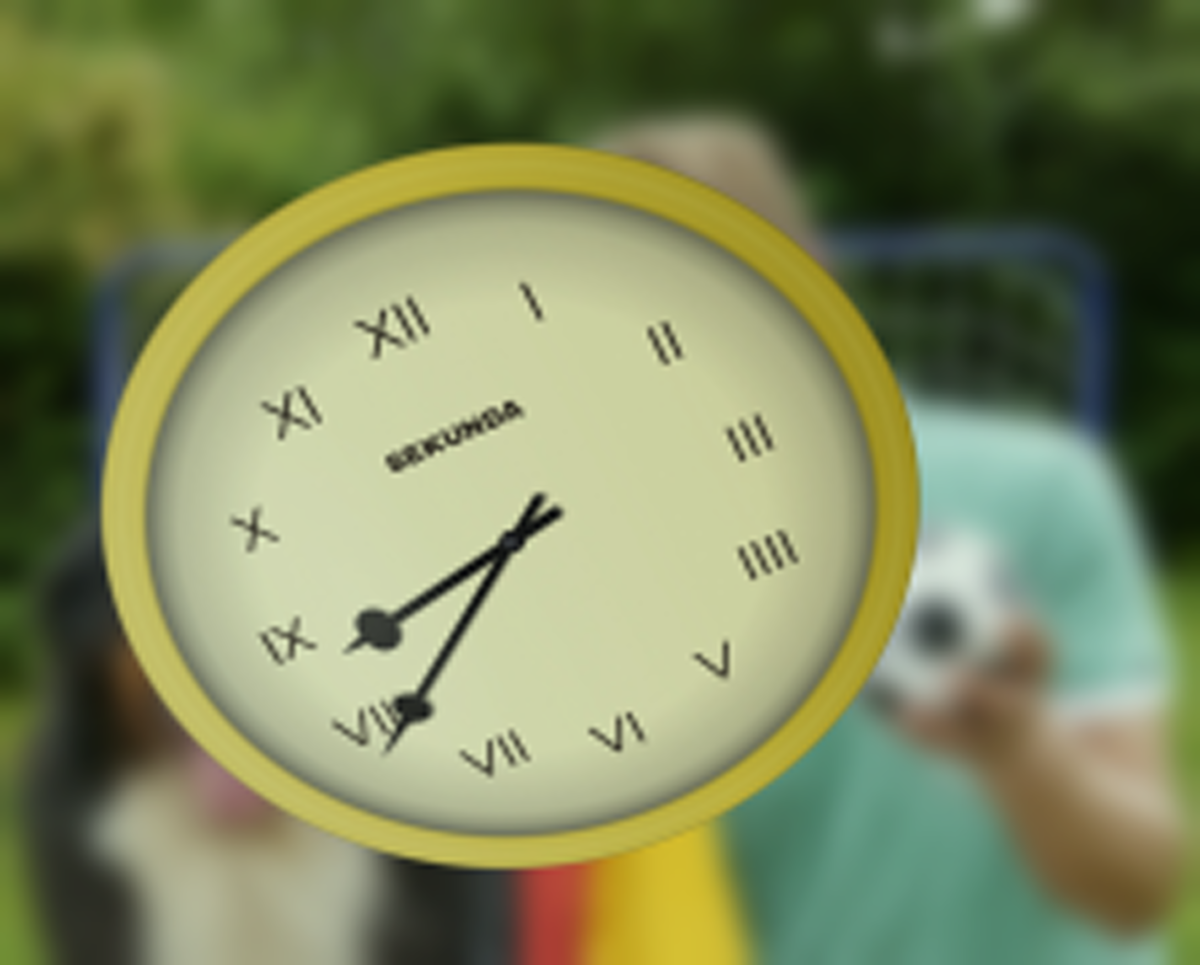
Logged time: 8 h 39 min
